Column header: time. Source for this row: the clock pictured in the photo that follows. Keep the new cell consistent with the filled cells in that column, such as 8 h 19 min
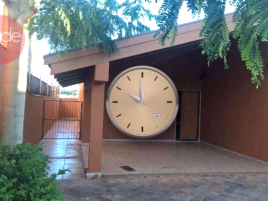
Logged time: 9 h 59 min
